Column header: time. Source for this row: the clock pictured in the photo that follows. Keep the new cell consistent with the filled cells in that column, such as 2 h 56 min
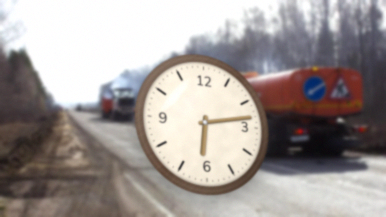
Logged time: 6 h 13 min
